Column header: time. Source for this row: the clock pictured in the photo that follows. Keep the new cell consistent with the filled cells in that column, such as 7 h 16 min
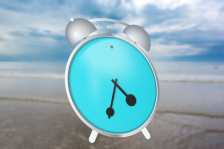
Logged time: 4 h 33 min
